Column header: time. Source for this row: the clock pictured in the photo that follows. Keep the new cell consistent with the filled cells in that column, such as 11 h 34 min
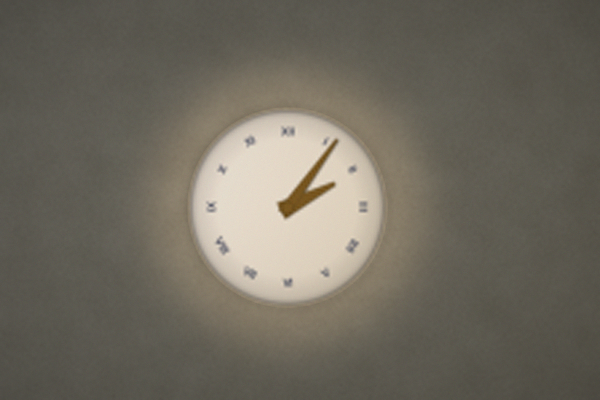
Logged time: 2 h 06 min
